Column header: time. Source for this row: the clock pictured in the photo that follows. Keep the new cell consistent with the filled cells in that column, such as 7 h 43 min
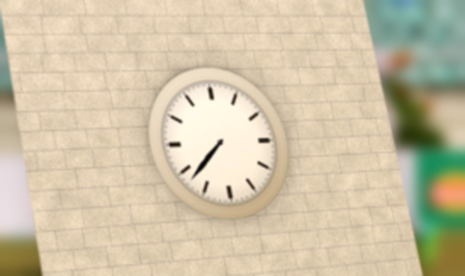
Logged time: 7 h 38 min
